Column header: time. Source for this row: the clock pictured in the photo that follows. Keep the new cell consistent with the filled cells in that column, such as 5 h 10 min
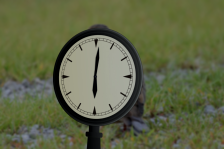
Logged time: 6 h 01 min
